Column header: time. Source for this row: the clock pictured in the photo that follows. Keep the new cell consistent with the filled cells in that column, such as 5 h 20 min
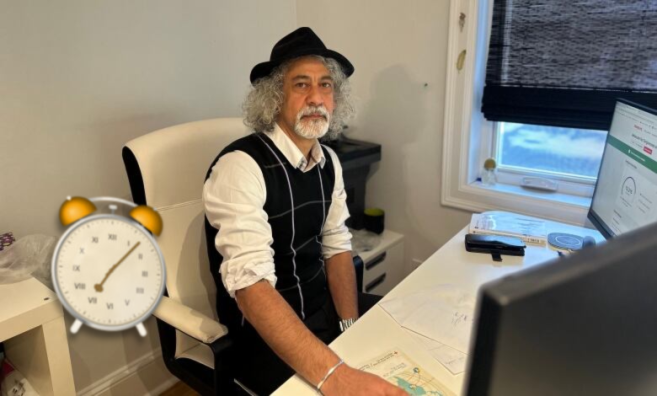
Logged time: 7 h 07 min
